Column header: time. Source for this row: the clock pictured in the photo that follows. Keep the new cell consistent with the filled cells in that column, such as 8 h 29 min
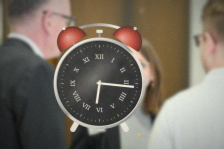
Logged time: 6 h 16 min
